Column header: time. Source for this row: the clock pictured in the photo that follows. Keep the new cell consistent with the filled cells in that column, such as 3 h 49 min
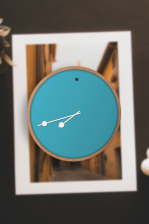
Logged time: 7 h 42 min
